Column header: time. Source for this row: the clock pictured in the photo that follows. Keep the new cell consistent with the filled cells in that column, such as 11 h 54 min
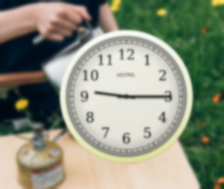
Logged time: 9 h 15 min
